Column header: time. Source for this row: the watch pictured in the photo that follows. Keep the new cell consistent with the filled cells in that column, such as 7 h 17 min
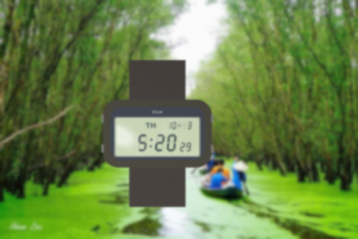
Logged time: 5 h 20 min
